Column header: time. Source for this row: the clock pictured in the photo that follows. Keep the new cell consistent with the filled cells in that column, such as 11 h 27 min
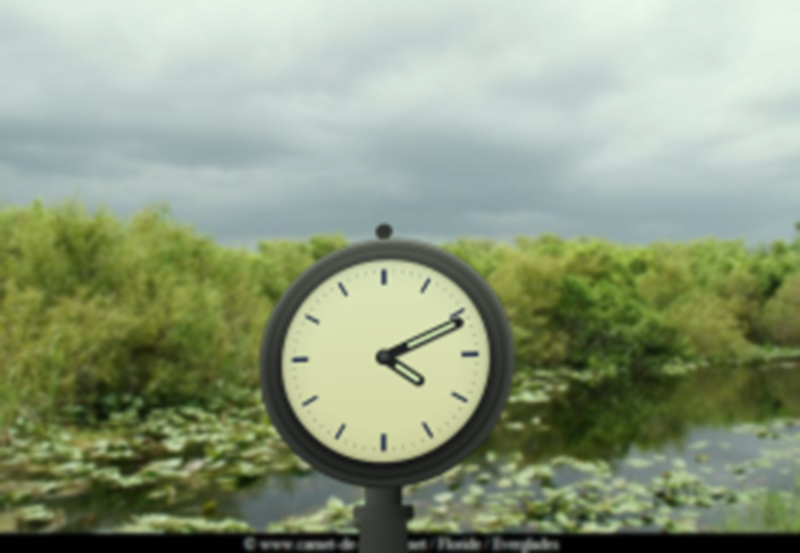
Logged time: 4 h 11 min
